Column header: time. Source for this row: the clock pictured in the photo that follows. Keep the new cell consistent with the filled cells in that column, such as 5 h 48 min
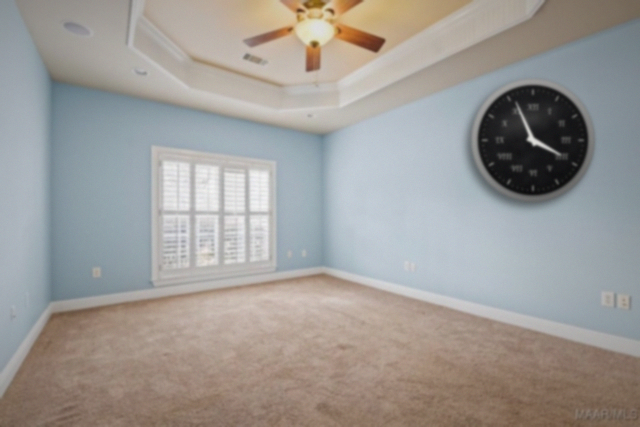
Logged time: 3 h 56 min
